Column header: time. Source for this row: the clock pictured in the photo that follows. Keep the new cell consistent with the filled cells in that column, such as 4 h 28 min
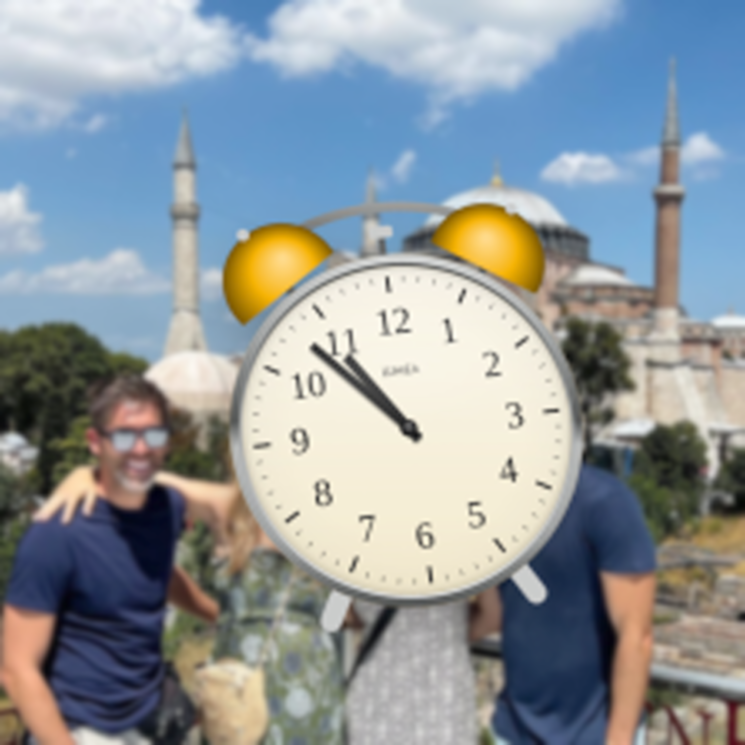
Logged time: 10 h 53 min
